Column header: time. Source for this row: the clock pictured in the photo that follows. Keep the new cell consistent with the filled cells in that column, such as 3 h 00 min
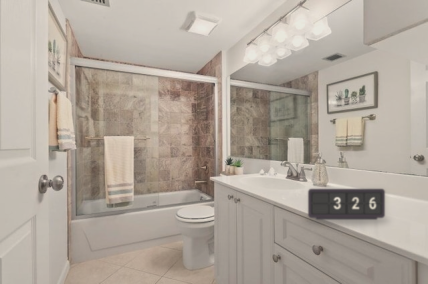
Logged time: 3 h 26 min
